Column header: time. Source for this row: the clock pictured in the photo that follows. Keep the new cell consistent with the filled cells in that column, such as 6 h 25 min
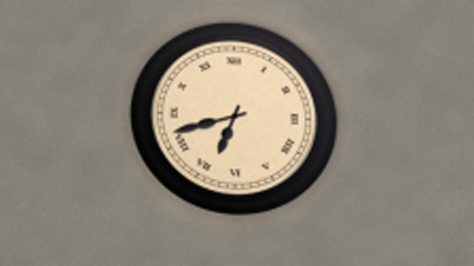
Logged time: 6 h 42 min
